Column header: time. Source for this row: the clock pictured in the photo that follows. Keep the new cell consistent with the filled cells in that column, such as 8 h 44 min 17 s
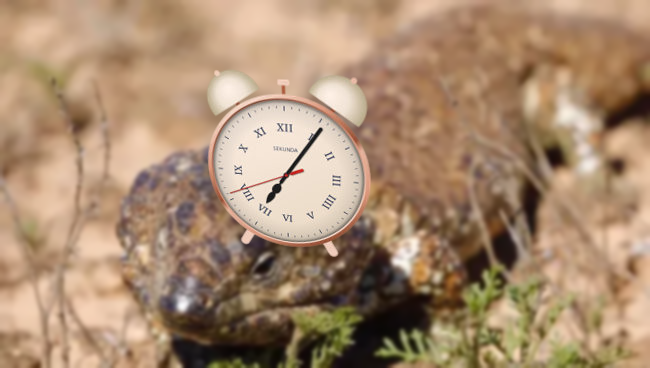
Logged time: 7 h 05 min 41 s
